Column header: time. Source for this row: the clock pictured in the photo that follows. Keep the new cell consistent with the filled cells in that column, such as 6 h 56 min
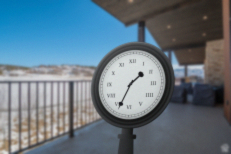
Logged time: 1 h 34 min
